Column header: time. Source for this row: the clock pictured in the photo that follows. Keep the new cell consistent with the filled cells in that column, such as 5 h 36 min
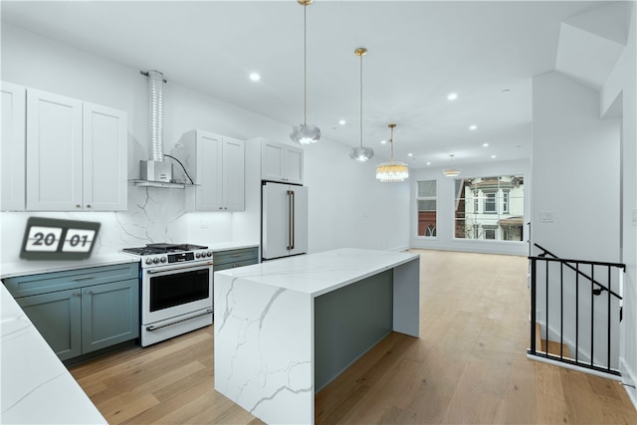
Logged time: 20 h 01 min
